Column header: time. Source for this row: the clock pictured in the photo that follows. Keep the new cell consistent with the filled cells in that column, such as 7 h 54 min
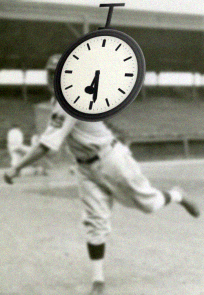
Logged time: 6 h 29 min
